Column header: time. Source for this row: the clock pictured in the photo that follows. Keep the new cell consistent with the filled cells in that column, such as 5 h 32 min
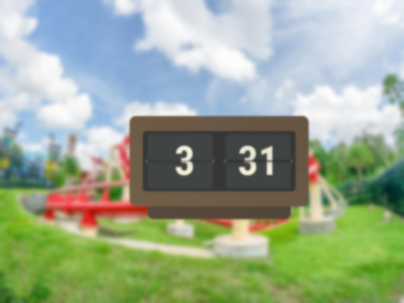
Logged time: 3 h 31 min
